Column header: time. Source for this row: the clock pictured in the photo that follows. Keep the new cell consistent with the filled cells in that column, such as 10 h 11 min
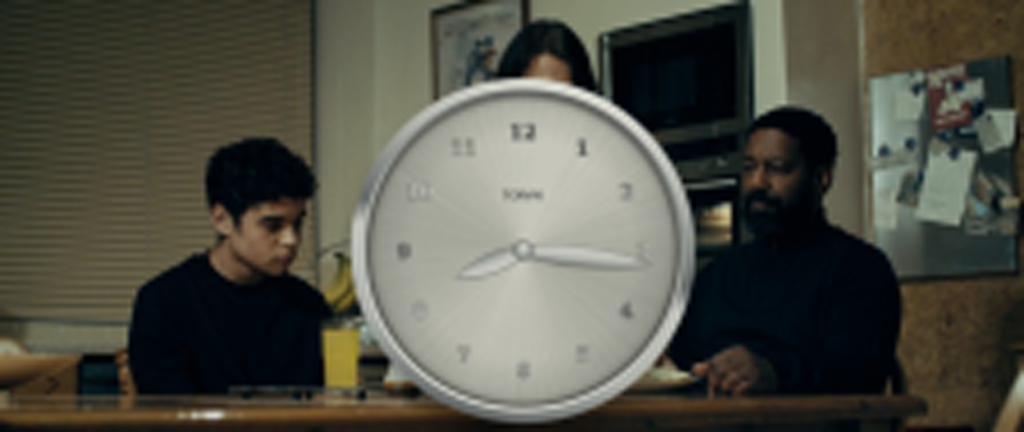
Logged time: 8 h 16 min
